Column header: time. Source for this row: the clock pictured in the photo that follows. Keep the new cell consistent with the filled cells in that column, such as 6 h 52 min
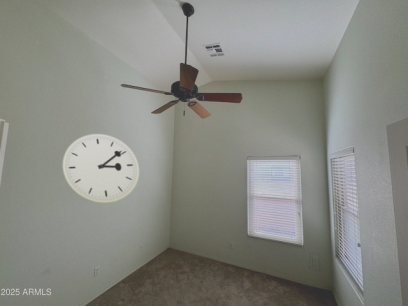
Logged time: 3 h 09 min
